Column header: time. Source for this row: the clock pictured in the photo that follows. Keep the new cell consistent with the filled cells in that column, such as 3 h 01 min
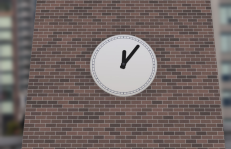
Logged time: 12 h 06 min
